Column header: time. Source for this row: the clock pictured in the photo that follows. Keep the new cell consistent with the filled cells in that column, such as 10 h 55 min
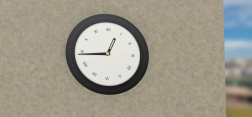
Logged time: 12 h 44 min
